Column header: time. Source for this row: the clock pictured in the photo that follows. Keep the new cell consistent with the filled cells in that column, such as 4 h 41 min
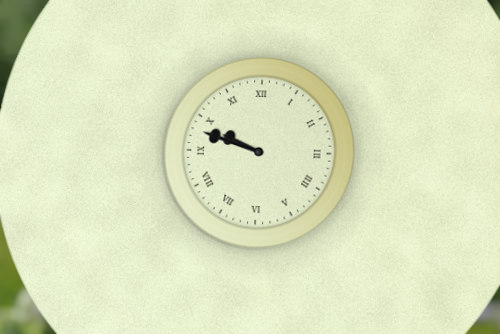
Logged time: 9 h 48 min
